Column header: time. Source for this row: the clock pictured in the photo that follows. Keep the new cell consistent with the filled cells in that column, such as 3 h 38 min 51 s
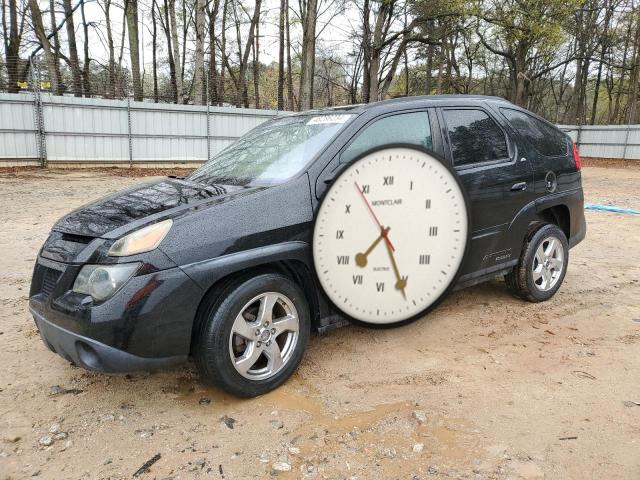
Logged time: 7 h 25 min 54 s
